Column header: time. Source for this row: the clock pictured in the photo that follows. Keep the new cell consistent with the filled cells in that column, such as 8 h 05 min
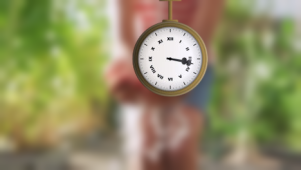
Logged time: 3 h 17 min
